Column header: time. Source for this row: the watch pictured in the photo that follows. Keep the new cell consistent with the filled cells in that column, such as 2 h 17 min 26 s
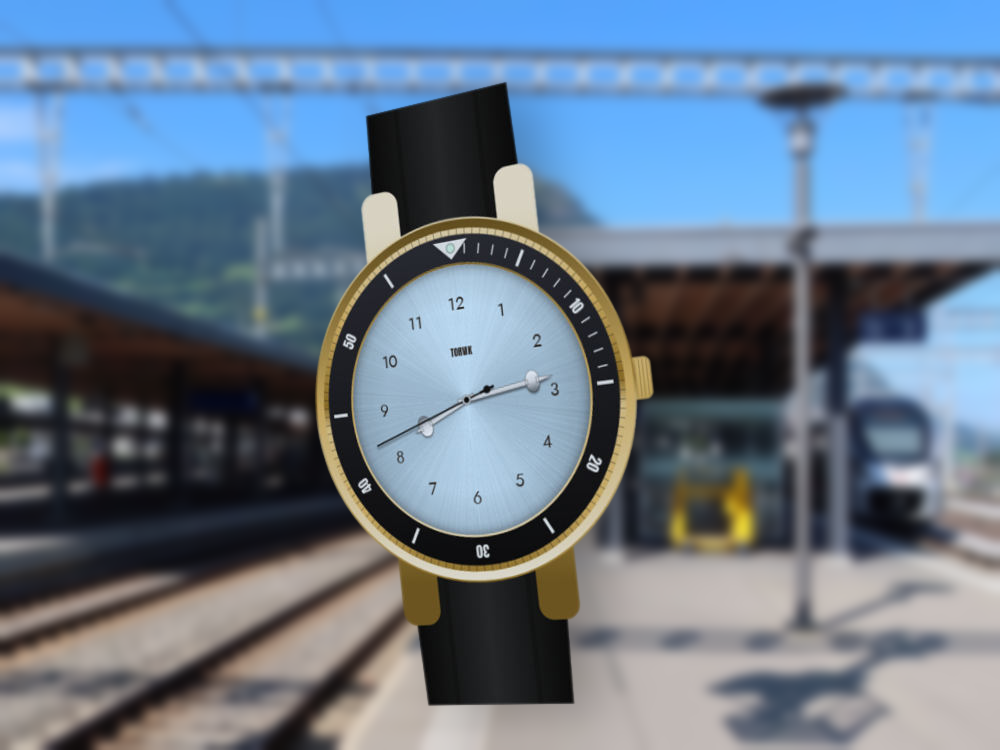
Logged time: 8 h 13 min 42 s
